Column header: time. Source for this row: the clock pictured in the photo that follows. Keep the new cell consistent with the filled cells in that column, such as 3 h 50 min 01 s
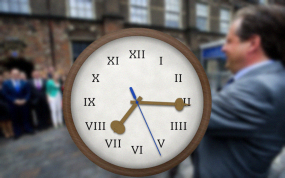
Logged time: 7 h 15 min 26 s
